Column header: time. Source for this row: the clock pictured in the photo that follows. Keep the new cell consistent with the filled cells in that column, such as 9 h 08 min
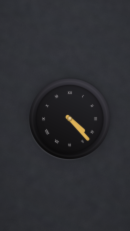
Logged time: 4 h 23 min
